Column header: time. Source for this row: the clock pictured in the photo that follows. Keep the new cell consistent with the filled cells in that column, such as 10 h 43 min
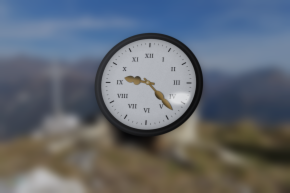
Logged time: 9 h 23 min
